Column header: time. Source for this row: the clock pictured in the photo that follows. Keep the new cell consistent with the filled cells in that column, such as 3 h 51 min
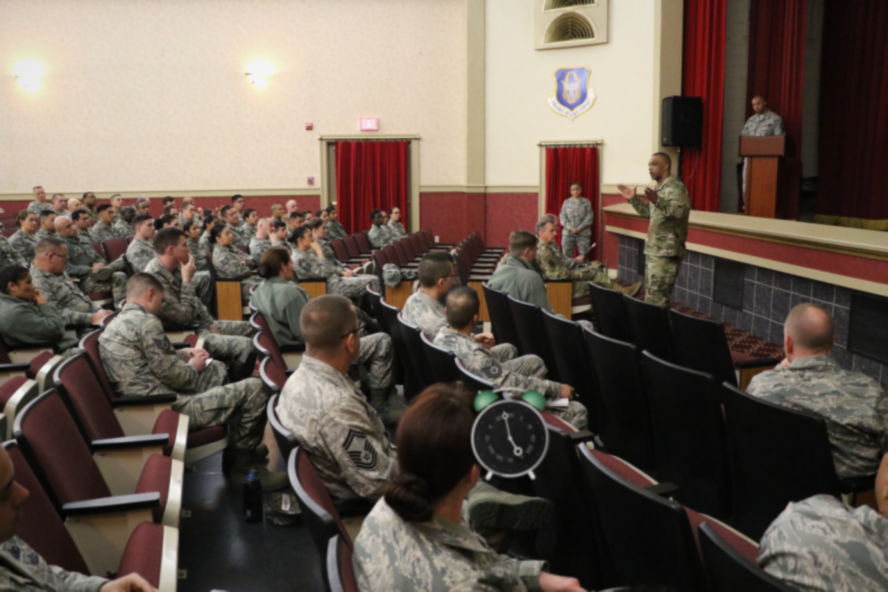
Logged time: 4 h 58 min
